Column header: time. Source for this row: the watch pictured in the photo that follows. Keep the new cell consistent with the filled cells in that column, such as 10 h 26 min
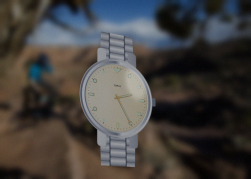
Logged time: 2 h 25 min
